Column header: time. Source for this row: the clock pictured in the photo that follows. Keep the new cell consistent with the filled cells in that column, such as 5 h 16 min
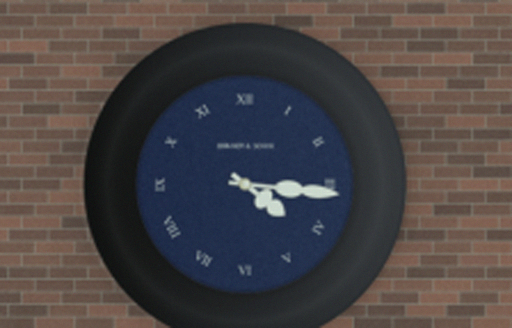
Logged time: 4 h 16 min
